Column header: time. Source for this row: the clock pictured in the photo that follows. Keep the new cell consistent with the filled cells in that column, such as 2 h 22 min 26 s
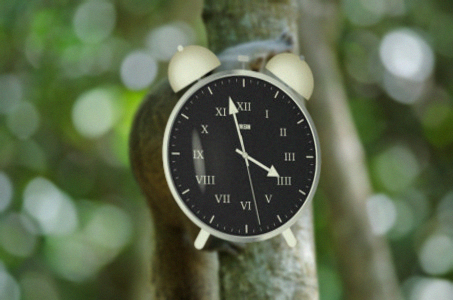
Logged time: 3 h 57 min 28 s
